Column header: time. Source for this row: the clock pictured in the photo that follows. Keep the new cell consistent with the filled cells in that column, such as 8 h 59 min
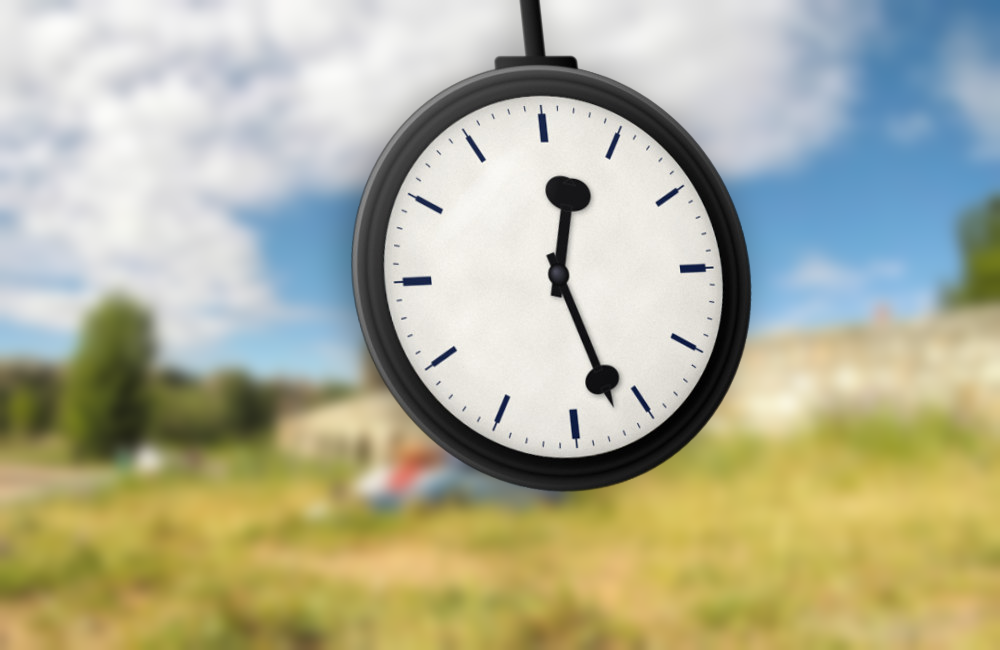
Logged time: 12 h 27 min
